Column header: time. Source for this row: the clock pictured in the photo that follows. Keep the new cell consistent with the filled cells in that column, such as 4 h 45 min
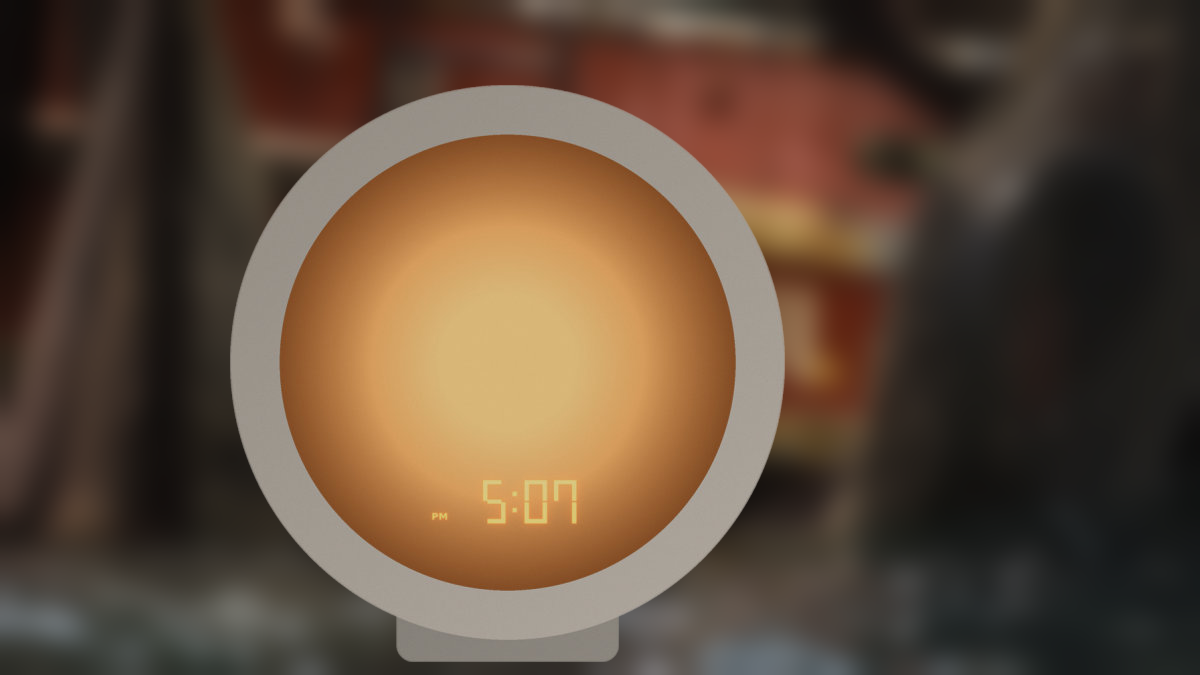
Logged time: 5 h 07 min
